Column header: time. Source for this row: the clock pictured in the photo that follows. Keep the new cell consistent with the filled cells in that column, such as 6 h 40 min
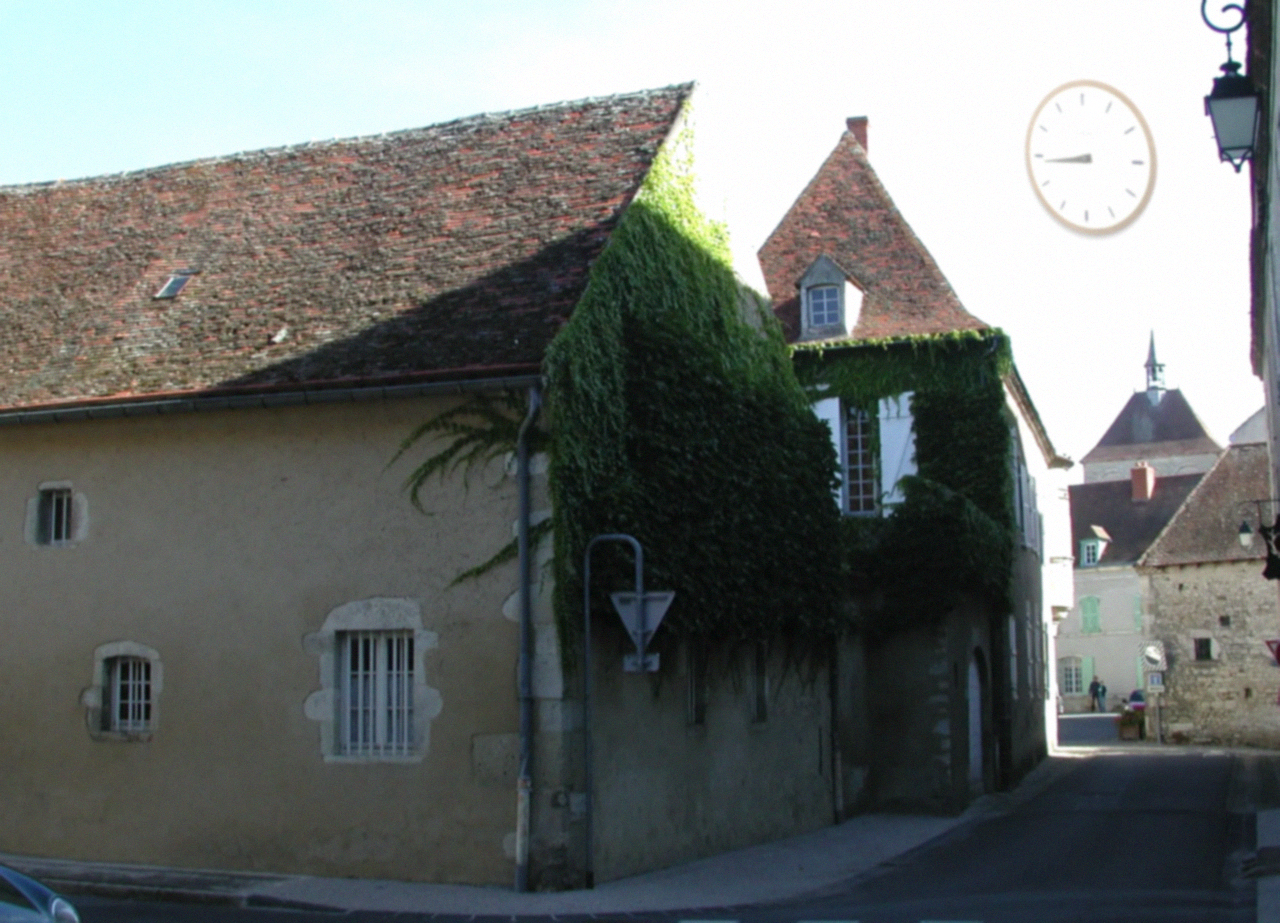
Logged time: 8 h 44 min
